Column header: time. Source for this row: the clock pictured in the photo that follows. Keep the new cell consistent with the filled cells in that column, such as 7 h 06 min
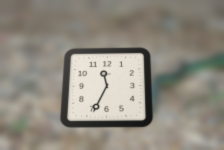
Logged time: 11 h 34 min
